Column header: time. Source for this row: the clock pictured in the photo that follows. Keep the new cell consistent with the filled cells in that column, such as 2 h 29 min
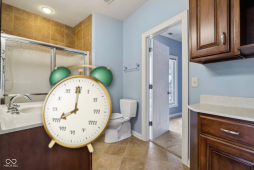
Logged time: 8 h 00 min
